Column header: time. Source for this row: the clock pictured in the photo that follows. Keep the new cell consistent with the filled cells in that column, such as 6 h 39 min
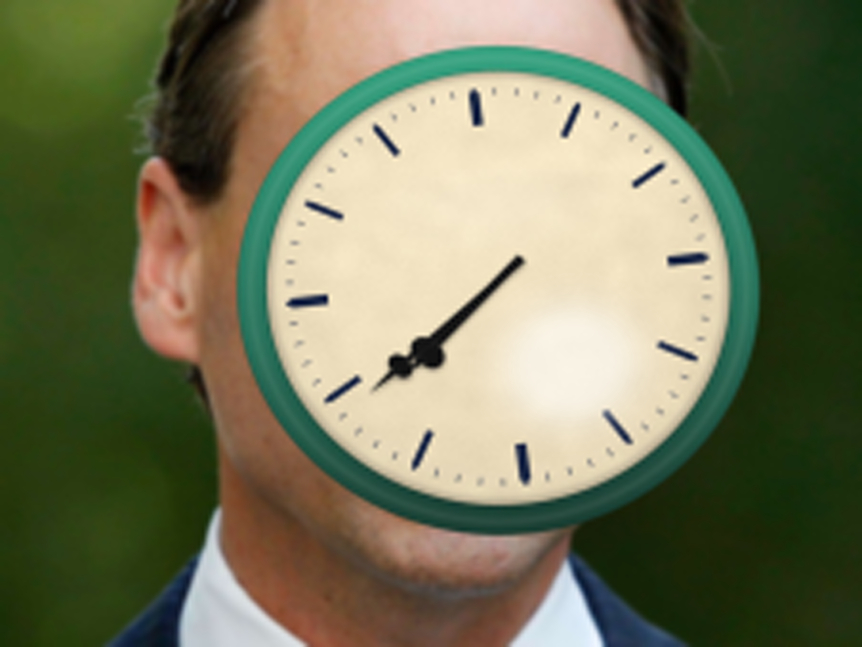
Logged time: 7 h 39 min
